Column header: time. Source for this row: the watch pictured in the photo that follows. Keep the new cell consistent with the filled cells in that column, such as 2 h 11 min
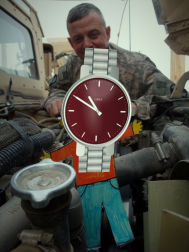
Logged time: 10 h 50 min
